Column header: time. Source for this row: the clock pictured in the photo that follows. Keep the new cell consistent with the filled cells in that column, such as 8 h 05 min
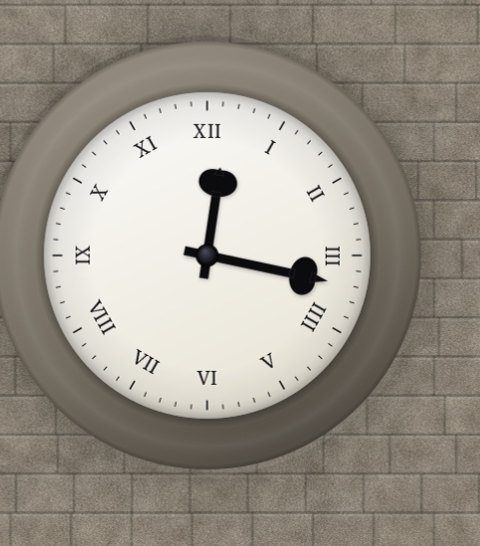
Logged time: 12 h 17 min
